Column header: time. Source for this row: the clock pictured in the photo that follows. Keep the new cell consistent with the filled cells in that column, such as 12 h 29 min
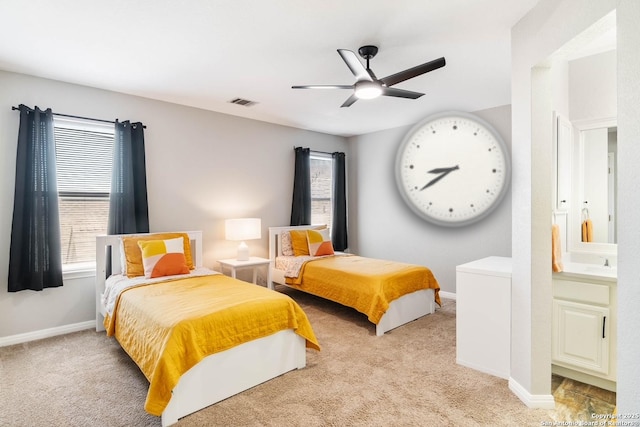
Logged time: 8 h 39 min
